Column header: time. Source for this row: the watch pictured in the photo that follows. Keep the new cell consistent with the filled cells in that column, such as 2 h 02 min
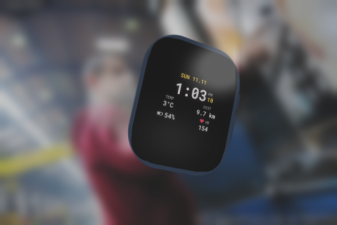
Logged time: 1 h 03 min
